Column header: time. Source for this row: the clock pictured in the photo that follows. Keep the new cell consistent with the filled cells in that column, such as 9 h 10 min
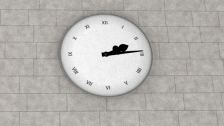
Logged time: 2 h 14 min
